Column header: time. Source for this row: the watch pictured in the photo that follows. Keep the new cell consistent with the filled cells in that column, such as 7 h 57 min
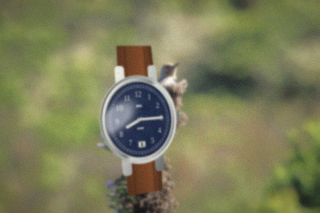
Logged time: 8 h 15 min
